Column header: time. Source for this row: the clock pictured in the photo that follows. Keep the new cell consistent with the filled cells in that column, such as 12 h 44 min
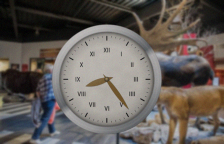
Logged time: 8 h 24 min
